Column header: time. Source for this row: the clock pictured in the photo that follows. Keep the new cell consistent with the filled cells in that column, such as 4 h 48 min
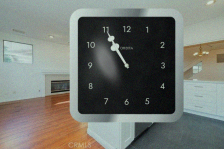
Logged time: 10 h 55 min
